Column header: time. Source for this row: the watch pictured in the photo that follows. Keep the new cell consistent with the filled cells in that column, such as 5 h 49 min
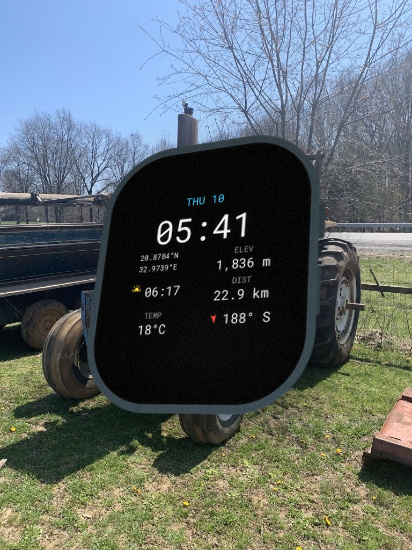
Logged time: 5 h 41 min
